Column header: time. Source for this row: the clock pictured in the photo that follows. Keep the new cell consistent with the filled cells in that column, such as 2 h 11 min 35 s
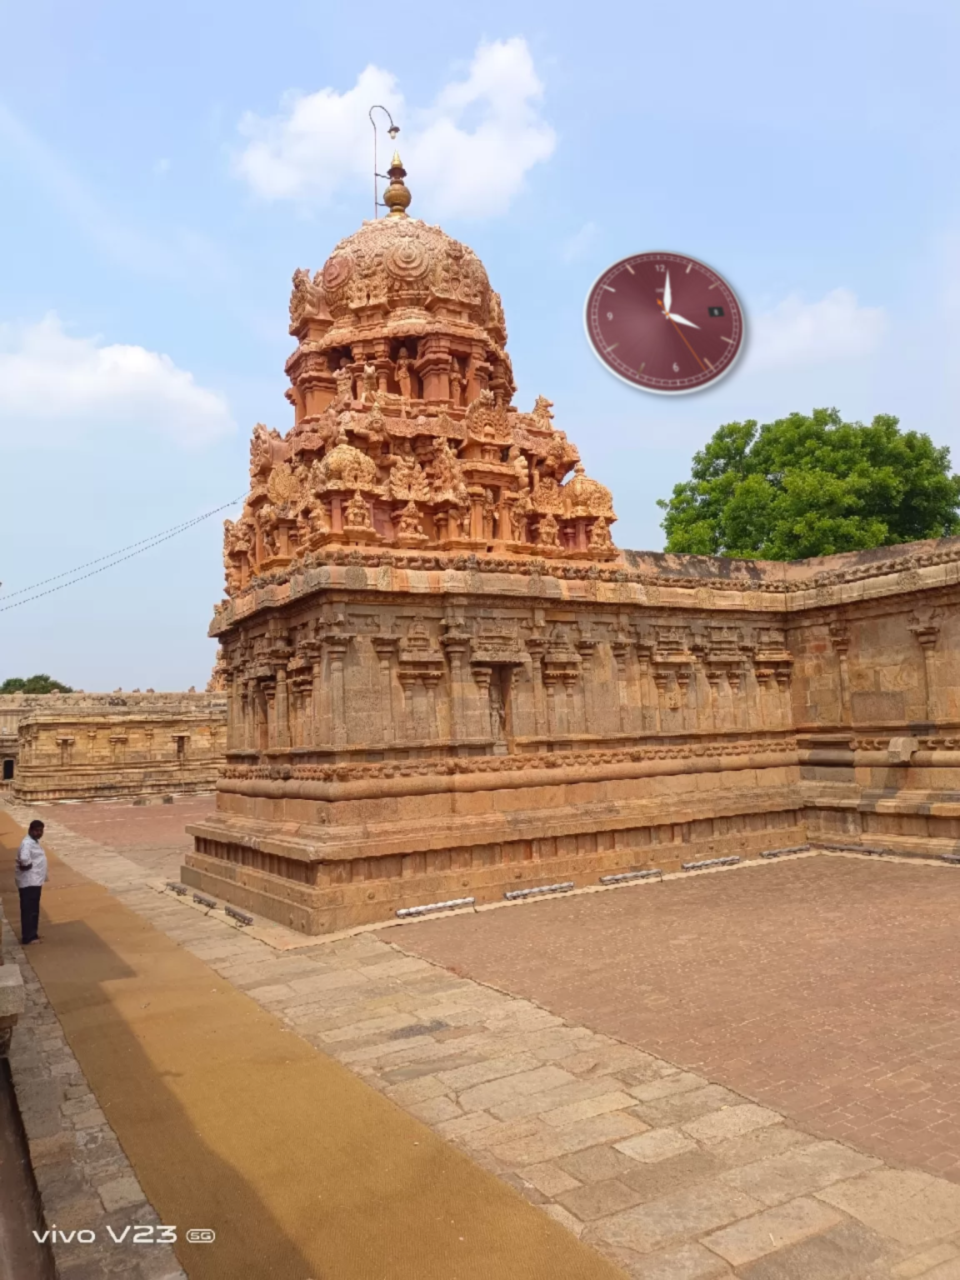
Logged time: 4 h 01 min 26 s
